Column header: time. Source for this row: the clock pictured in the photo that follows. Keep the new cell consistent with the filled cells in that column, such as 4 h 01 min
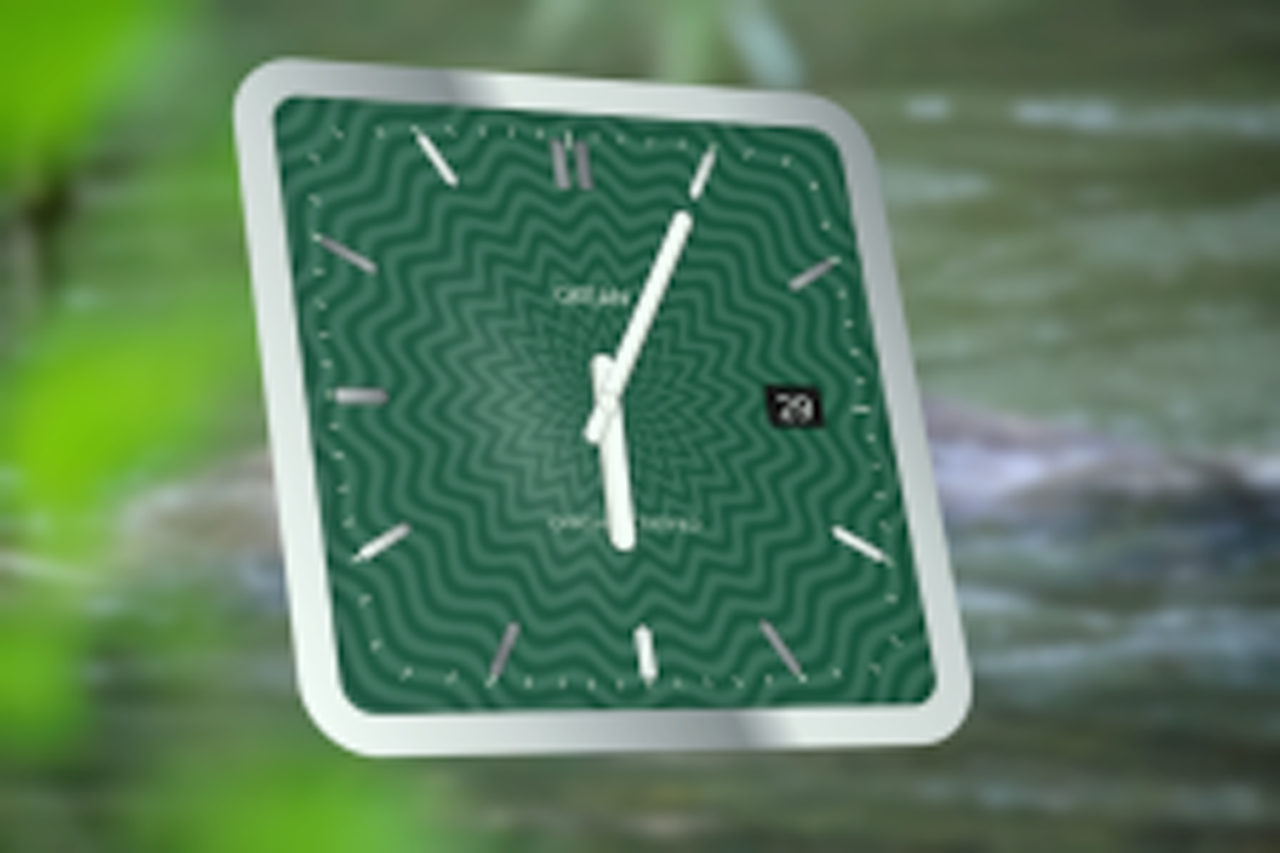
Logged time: 6 h 05 min
